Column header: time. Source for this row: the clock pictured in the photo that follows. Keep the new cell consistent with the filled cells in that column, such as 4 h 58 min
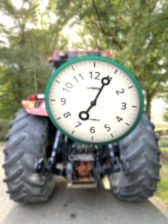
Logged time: 7 h 04 min
